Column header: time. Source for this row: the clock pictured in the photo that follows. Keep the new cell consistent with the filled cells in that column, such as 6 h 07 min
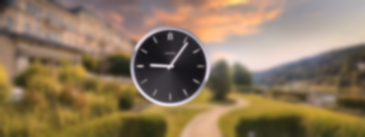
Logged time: 9 h 06 min
